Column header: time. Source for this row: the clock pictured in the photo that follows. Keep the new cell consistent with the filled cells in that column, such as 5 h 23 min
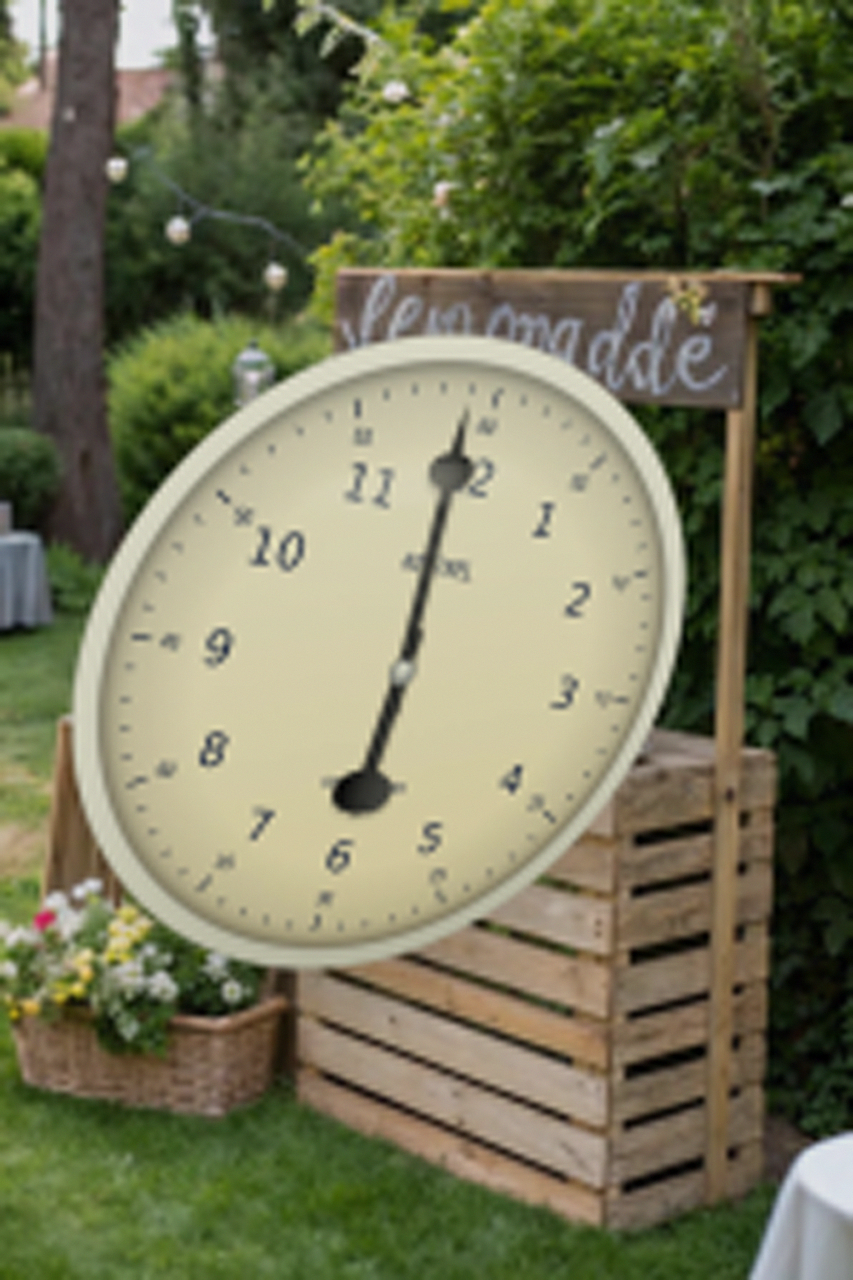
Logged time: 5 h 59 min
